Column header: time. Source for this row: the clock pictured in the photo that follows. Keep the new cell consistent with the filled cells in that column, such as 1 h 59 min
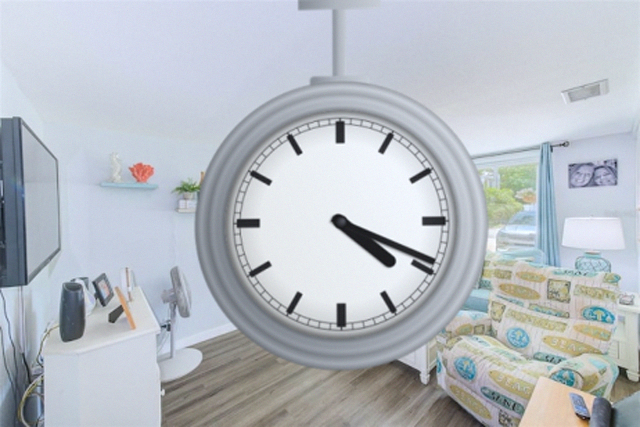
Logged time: 4 h 19 min
